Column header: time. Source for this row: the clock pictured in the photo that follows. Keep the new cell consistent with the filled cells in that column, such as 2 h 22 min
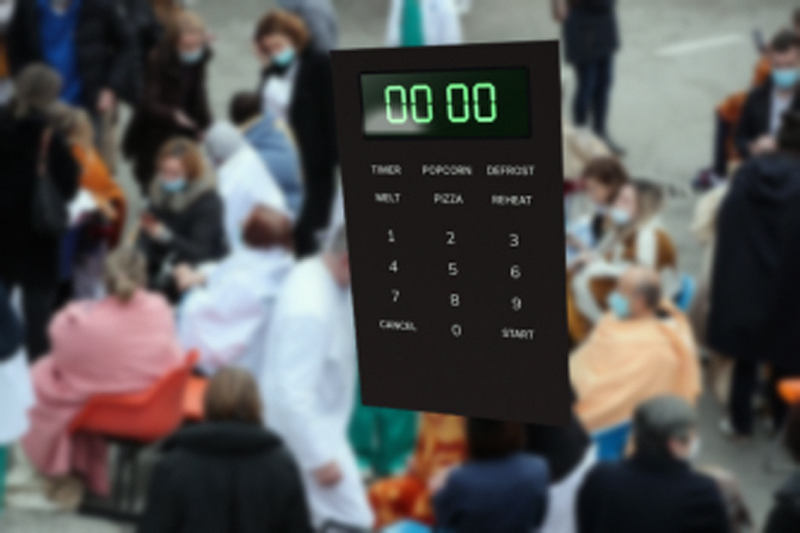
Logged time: 0 h 00 min
